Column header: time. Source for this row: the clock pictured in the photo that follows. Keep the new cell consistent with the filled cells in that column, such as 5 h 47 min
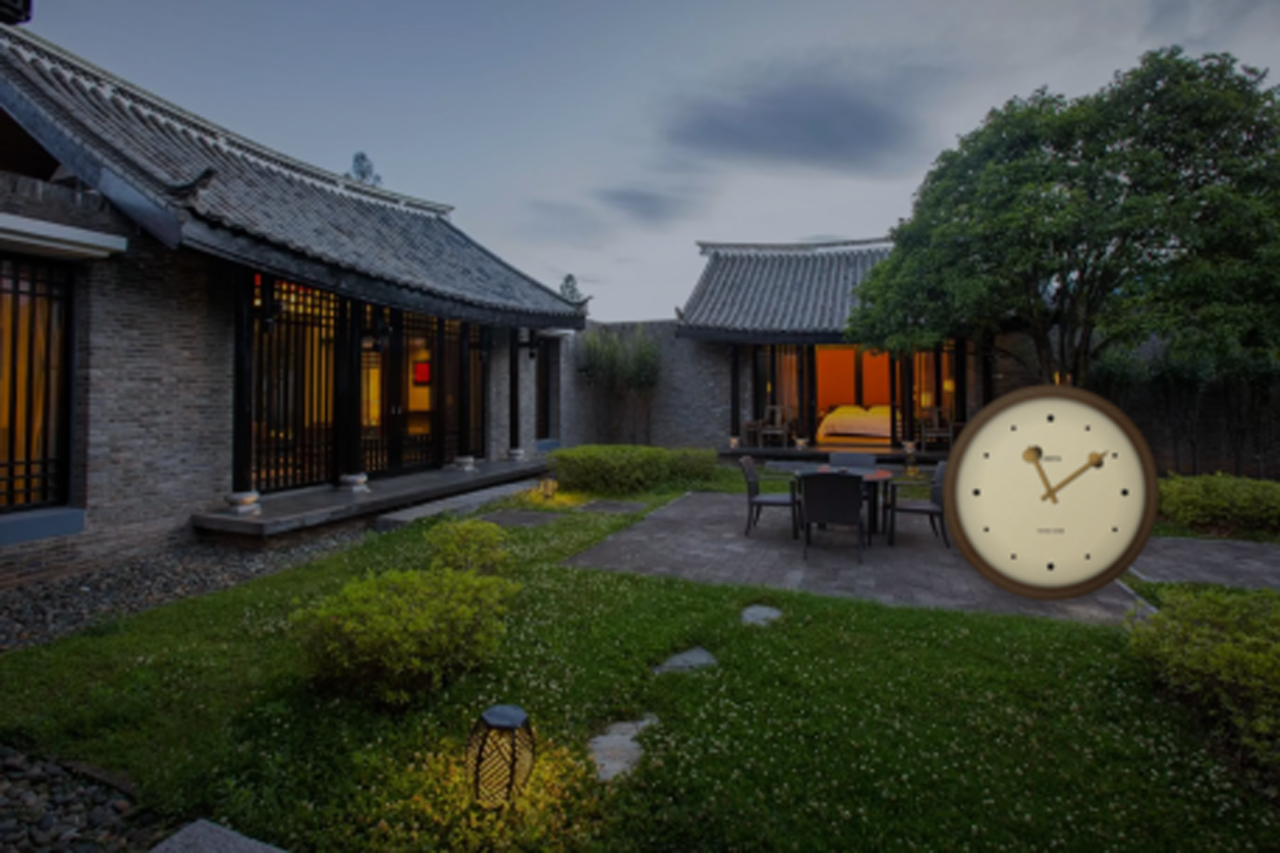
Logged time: 11 h 09 min
